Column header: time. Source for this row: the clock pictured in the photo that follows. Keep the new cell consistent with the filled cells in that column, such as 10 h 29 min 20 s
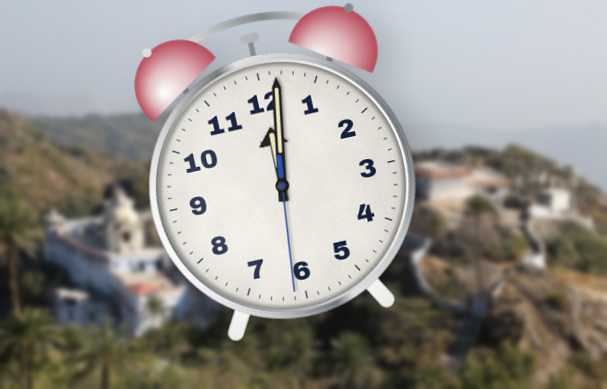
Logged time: 12 h 01 min 31 s
